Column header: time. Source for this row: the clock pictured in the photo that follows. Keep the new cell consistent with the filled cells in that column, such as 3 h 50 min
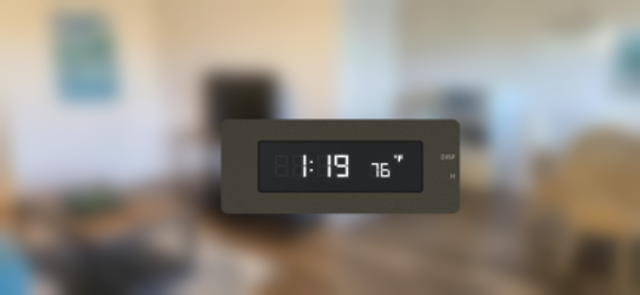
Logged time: 1 h 19 min
